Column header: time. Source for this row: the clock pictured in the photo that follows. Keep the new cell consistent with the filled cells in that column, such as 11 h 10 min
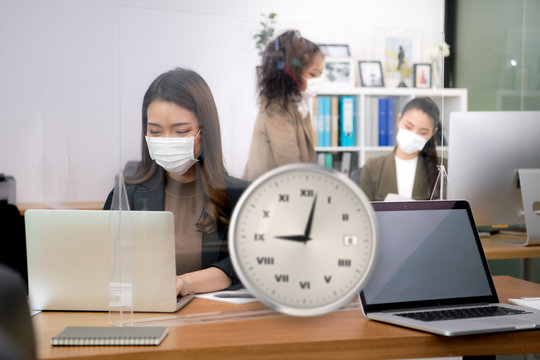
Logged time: 9 h 02 min
